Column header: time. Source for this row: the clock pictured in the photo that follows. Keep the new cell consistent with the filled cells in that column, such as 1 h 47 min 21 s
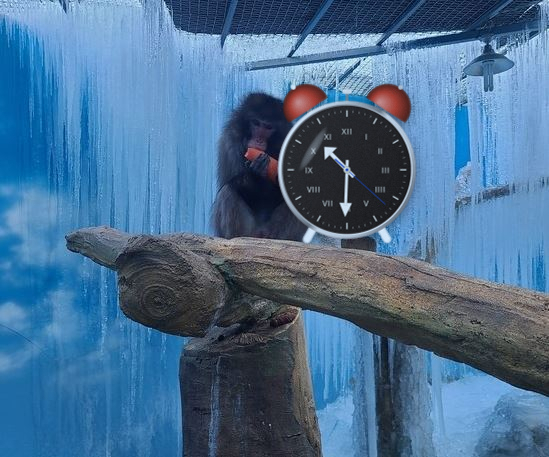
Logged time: 10 h 30 min 22 s
